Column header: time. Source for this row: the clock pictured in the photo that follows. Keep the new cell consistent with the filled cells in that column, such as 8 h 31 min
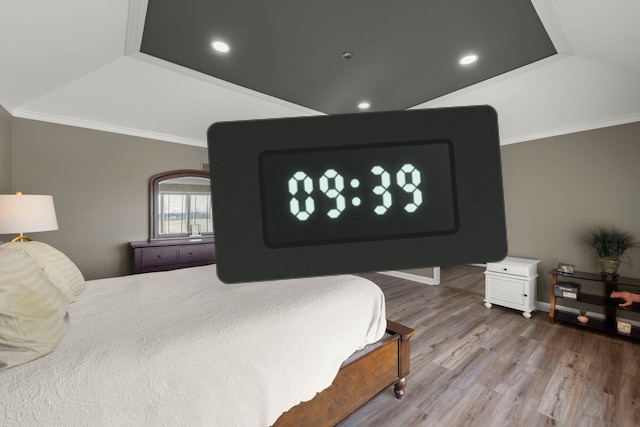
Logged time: 9 h 39 min
